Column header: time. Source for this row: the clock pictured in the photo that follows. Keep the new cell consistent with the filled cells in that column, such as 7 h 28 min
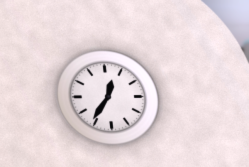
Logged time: 12 h 36 min
